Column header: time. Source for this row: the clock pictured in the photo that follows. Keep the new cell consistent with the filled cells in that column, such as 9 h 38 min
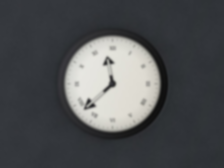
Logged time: 11 h 38 min
